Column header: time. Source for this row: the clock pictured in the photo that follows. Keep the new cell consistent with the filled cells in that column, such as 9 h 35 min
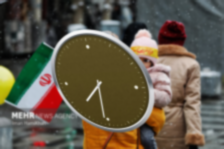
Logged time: 7 h 31 min
